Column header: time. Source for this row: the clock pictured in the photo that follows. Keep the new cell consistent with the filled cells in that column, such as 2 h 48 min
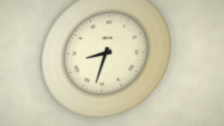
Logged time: 8 h 32 min
